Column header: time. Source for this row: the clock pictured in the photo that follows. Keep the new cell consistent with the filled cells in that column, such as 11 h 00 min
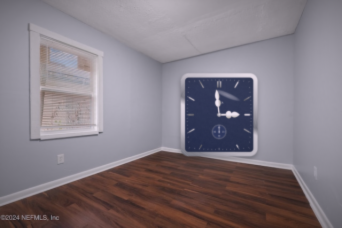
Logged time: 2 h 59 min
